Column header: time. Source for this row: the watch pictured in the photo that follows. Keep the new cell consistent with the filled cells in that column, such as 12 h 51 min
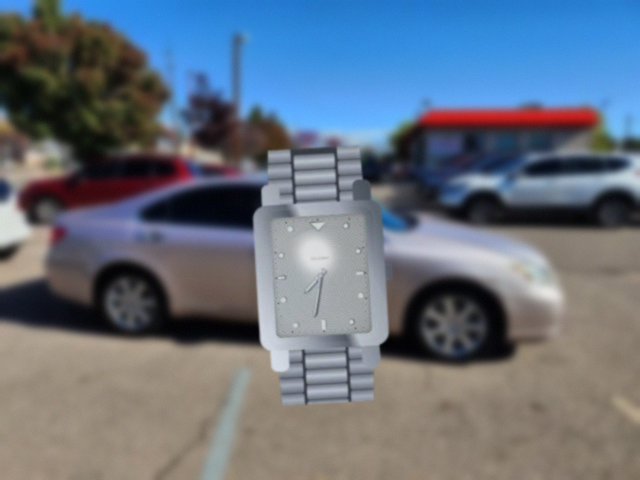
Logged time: 7 h 32 min
